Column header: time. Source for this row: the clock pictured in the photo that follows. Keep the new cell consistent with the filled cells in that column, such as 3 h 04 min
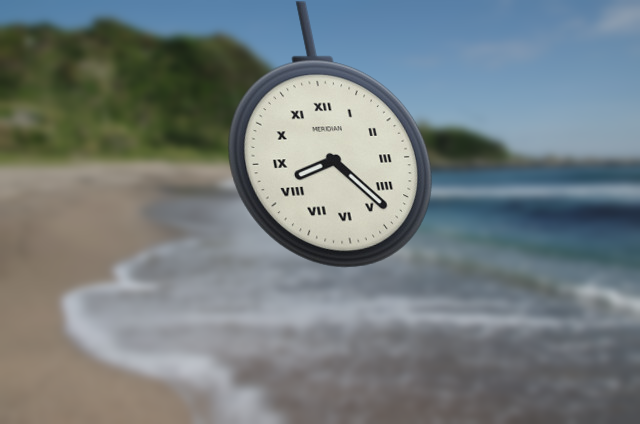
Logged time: 8 h 23 min
